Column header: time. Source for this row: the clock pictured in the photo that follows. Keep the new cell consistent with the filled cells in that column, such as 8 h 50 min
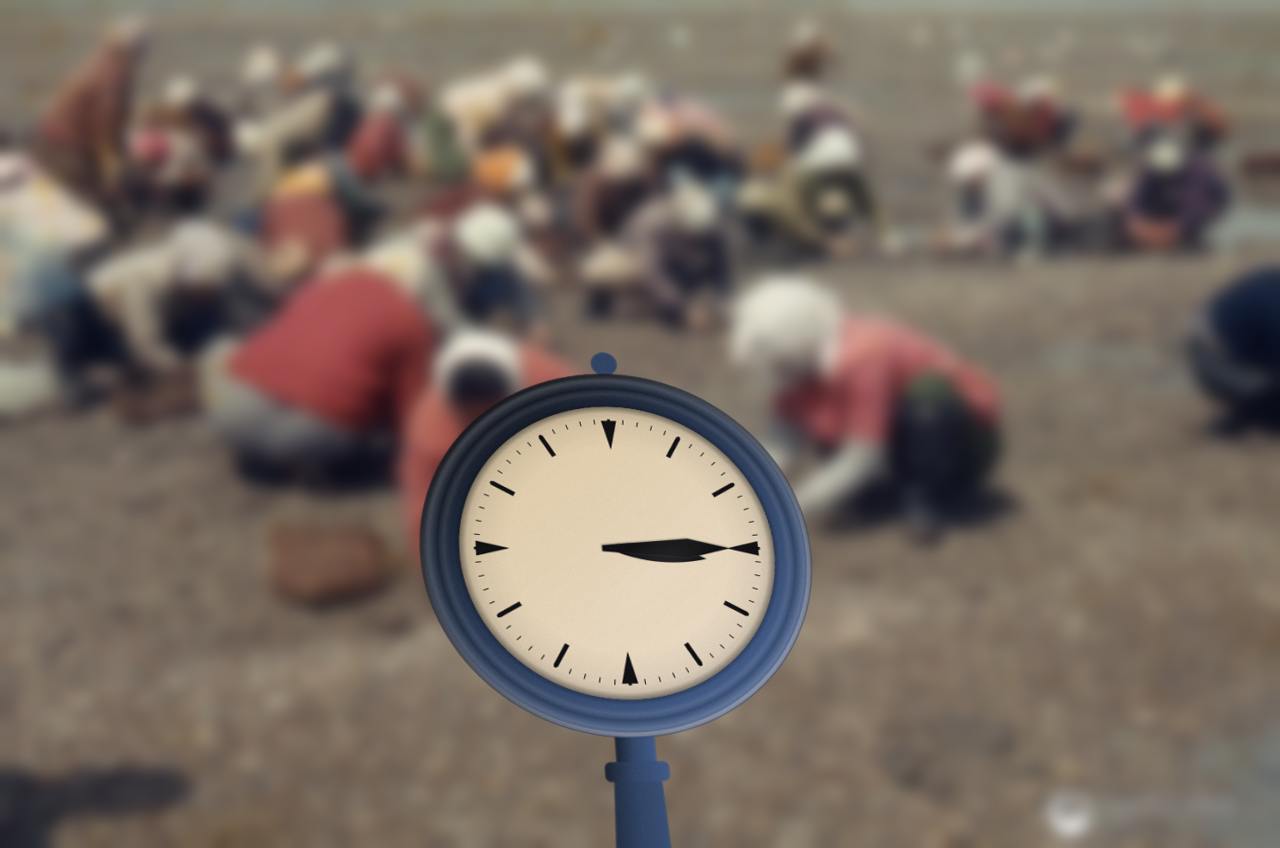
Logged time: 3 h 15 min
